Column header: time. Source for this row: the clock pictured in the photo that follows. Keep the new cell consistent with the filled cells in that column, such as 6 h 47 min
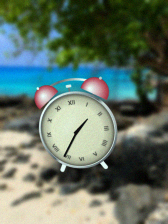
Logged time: 1 h 36 min
